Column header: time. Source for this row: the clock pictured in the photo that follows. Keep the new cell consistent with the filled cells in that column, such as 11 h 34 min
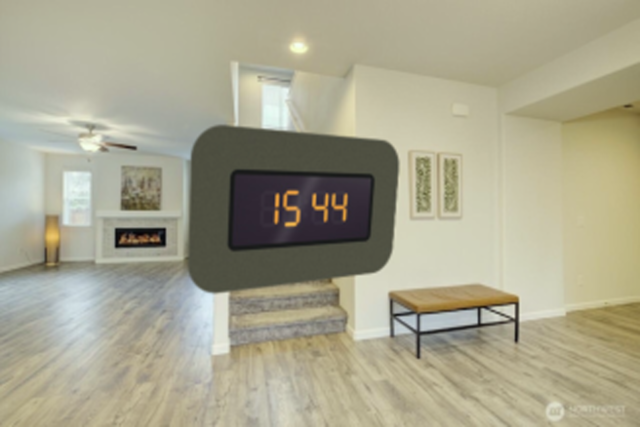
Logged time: 15 h 44 min
